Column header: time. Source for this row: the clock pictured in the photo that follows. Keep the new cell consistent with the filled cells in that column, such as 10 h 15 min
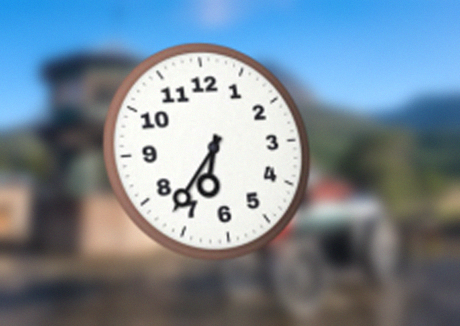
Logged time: 6 h 37 min
